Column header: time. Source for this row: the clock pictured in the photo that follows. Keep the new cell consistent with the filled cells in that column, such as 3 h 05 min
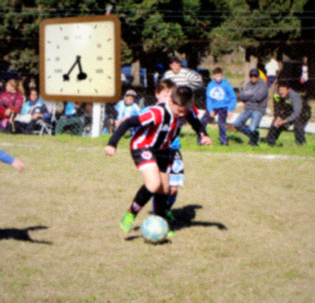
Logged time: 5 h 36 min
